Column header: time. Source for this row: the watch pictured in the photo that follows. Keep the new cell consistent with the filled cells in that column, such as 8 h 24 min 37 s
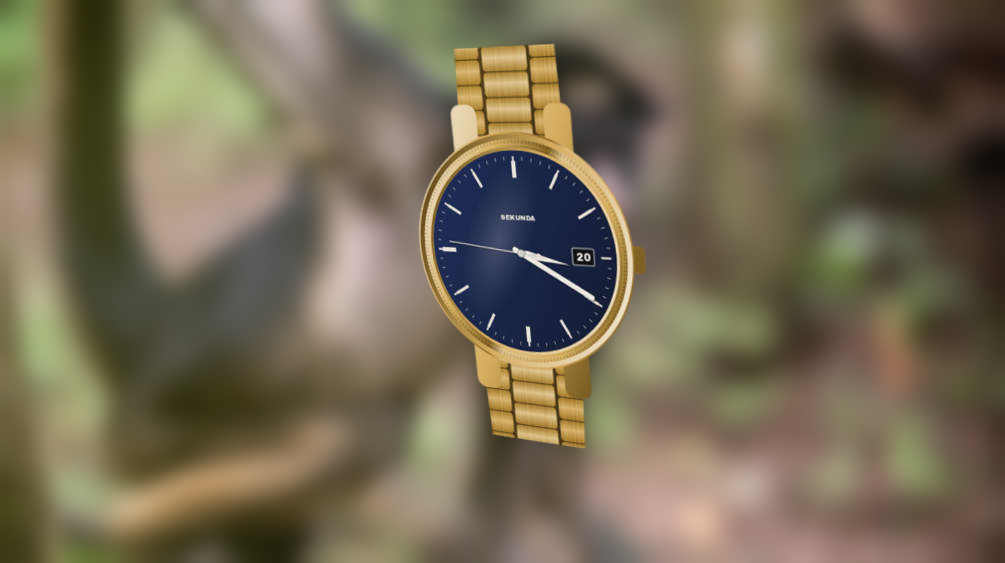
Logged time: 3 h 19 min 46 s
